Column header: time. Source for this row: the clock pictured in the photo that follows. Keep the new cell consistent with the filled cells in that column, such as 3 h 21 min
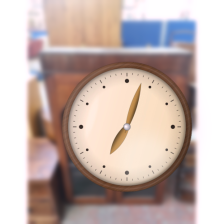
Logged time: 7 h 03 min
